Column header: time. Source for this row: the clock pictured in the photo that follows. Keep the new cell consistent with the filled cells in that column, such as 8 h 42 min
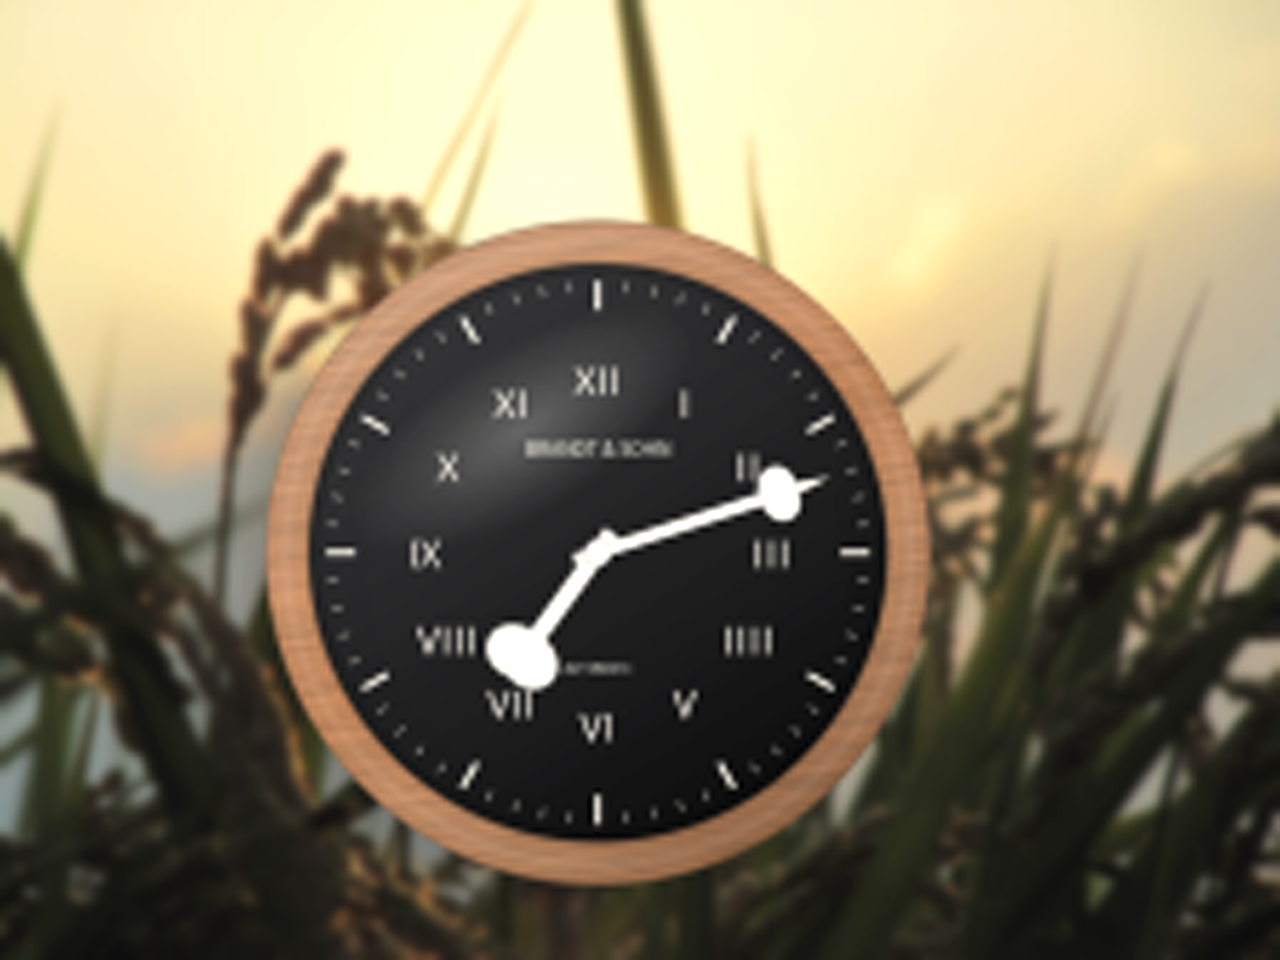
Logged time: 7 h 12 min
